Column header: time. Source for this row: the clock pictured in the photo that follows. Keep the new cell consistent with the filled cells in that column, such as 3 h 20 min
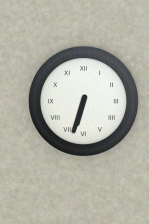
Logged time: 6 h 33 min
